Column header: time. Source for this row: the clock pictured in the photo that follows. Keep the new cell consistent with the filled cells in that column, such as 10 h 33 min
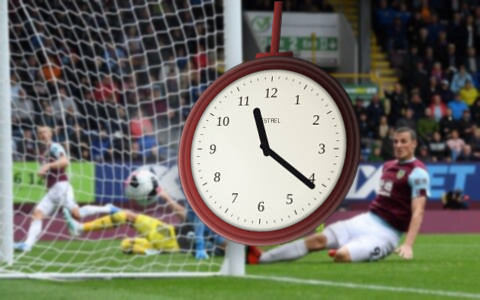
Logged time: 11 h 21 min
